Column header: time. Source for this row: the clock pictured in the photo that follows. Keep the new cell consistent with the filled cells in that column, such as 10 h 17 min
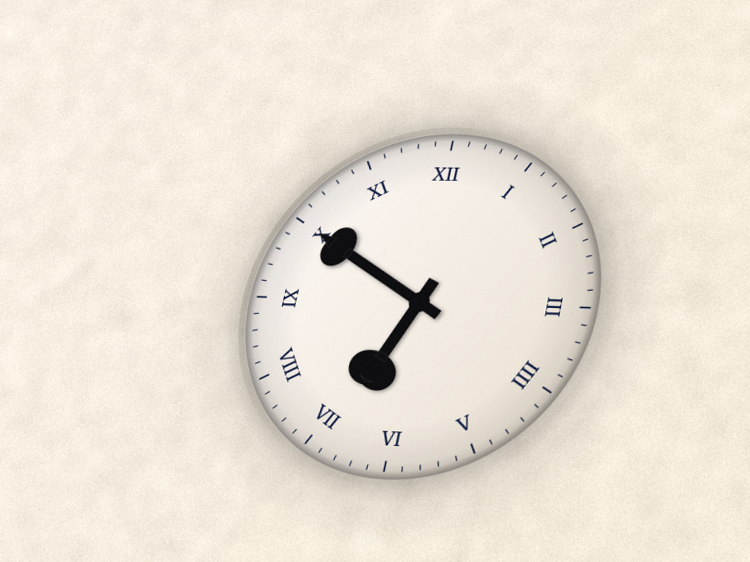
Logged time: 6 h 50 min
